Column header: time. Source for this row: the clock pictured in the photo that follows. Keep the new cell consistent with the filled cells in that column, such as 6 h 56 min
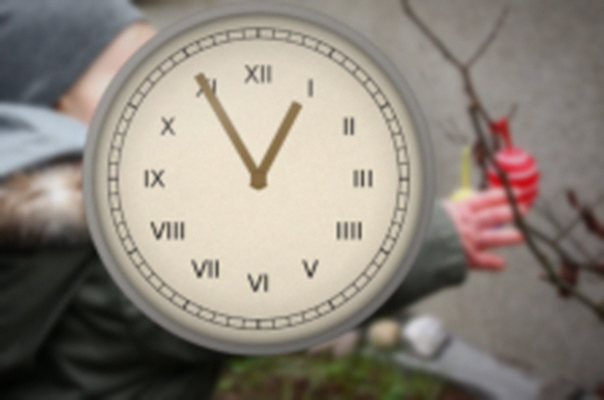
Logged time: 12 h 55 min
